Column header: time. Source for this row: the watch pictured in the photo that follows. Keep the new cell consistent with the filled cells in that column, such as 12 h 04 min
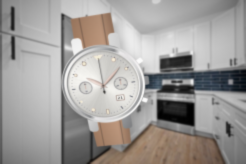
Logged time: 10 h 08 min
